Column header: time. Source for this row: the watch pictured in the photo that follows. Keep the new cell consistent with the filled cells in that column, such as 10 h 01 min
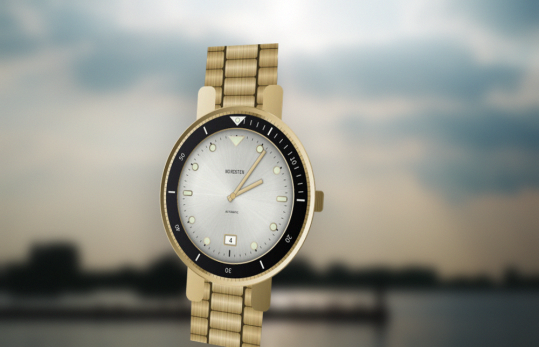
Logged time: 2 h 06 min
